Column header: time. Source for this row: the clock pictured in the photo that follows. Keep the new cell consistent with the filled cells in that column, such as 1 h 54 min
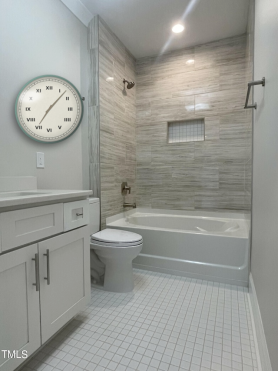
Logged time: 7 h 07 min
